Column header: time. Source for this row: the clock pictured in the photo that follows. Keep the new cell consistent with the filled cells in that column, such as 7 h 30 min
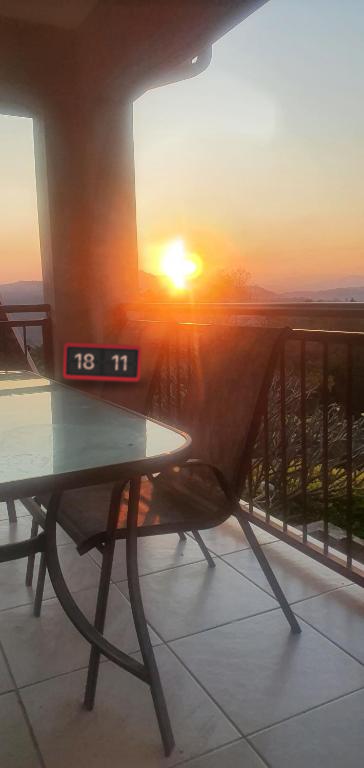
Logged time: 18 h 11 min
